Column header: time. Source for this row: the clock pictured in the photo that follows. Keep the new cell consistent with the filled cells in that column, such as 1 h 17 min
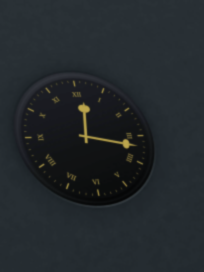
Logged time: 12 h 17 min
